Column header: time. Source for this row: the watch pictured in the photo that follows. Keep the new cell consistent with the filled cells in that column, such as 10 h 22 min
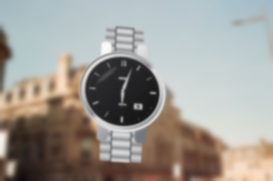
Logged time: 6 h 03 min
